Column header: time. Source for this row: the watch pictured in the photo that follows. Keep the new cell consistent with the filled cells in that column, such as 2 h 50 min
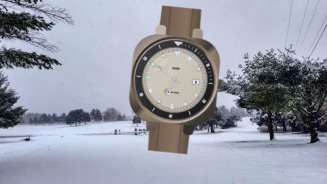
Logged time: 6 h 50 min
